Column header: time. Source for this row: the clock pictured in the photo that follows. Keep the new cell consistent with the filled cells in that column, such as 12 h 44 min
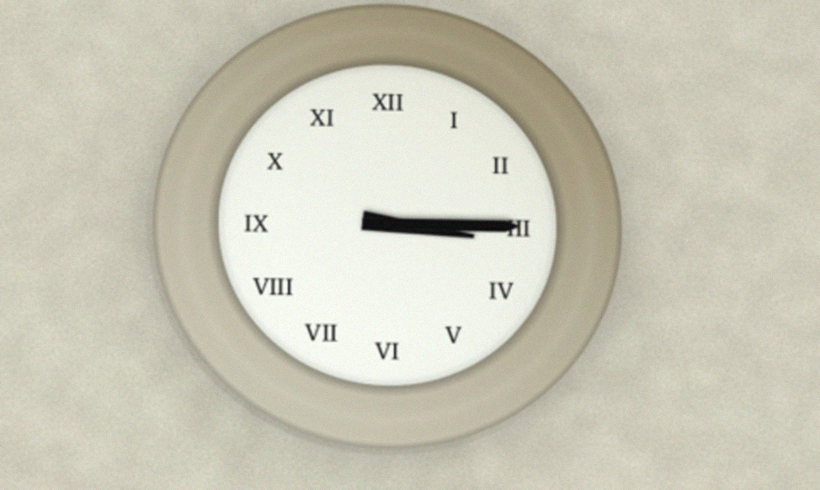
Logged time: 3 h 15 min
